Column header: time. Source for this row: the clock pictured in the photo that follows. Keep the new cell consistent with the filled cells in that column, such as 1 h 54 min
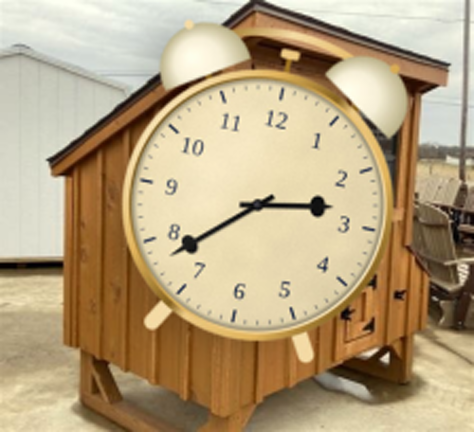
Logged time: 2 h 38 min
